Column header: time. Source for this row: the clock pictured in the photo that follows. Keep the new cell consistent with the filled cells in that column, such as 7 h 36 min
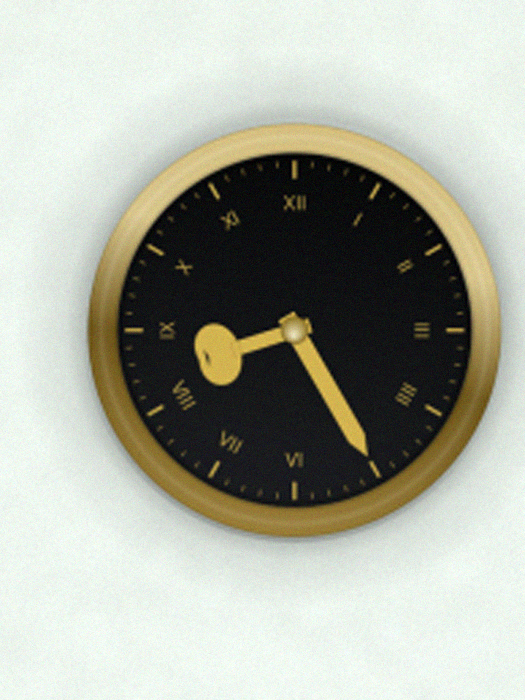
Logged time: 8 h 25 min
